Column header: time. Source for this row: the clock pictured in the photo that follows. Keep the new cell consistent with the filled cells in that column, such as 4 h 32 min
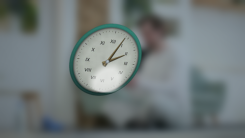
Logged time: 2 h 04 min
